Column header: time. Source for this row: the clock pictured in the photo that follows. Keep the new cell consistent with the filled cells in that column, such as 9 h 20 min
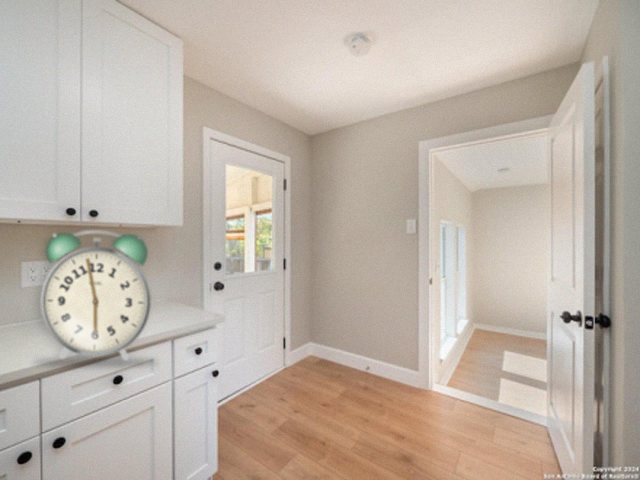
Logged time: 5 h 58 min
